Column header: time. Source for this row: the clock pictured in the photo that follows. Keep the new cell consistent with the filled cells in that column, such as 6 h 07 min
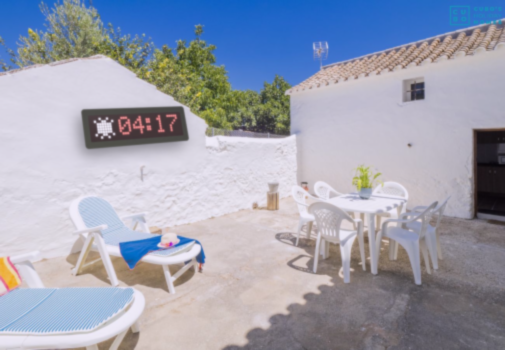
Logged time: 4 h 17 min
